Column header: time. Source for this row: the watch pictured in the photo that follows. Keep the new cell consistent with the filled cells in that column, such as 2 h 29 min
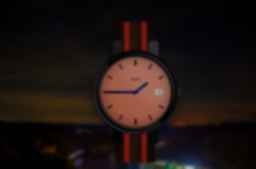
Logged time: 1 h 45 min
